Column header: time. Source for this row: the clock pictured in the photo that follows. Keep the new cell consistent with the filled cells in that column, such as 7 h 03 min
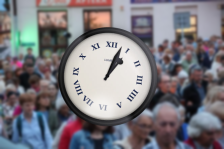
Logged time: 1 h 03 min
